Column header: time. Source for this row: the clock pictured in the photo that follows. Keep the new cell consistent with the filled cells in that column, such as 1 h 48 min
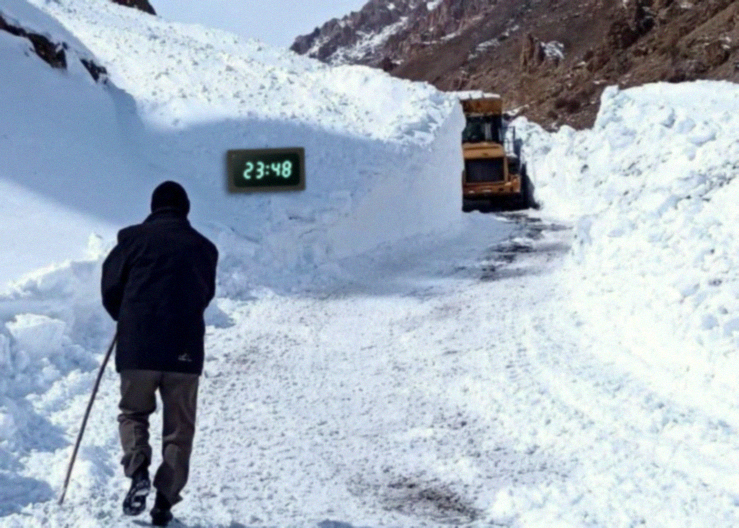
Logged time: 23 h 48 min
